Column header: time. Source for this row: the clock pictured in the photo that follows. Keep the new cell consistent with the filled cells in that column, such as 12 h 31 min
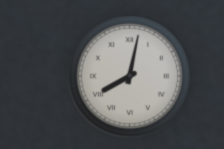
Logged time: 8 h 02 min
